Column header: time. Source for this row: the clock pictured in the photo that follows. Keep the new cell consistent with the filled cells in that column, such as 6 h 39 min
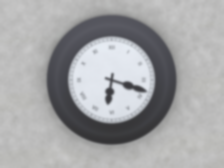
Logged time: 6 h 18 min
